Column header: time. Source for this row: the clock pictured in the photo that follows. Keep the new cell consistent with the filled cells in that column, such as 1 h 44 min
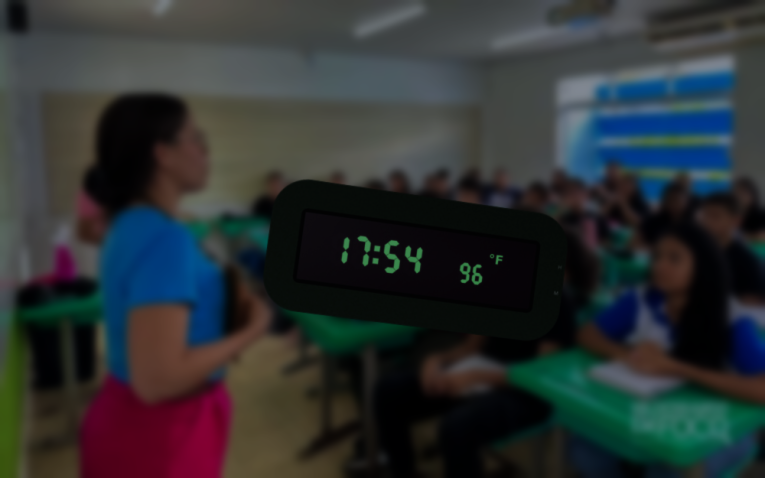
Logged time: 17 h 54 min
